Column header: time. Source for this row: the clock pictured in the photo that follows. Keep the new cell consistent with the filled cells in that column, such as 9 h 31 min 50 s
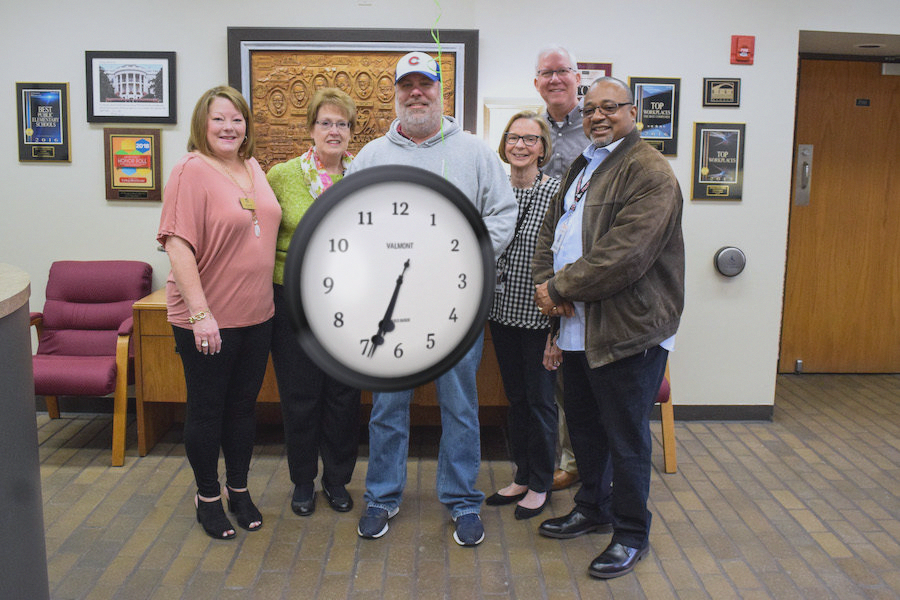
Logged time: 6 h 33 min 34 s
